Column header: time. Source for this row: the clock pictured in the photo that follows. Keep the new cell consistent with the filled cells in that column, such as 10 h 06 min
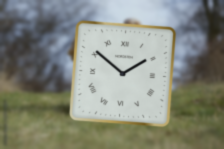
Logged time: 1 h 51 min
